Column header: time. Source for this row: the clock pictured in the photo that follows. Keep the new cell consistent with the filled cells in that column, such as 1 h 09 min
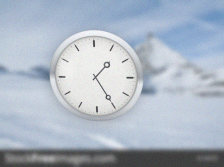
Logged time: 1 h 25 min
